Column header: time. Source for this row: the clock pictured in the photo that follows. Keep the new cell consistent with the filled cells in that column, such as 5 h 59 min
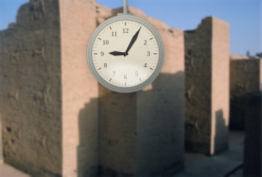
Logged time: 9 h 05 min
